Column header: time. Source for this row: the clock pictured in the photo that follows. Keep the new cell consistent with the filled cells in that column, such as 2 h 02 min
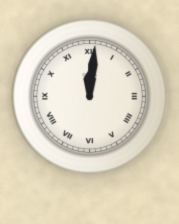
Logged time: 12 h 01 min
